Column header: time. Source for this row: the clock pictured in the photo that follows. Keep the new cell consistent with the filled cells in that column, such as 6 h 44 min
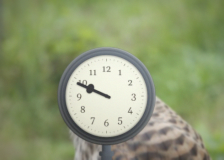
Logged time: 9 h 49 min
